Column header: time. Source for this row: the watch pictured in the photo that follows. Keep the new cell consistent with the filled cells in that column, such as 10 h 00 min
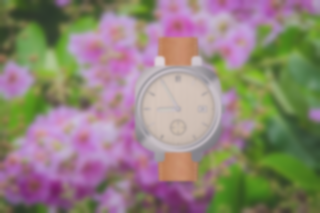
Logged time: 8 h 55 min
